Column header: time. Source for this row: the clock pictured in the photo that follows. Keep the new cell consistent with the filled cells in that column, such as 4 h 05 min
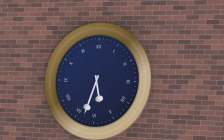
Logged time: 5 h 33 min
